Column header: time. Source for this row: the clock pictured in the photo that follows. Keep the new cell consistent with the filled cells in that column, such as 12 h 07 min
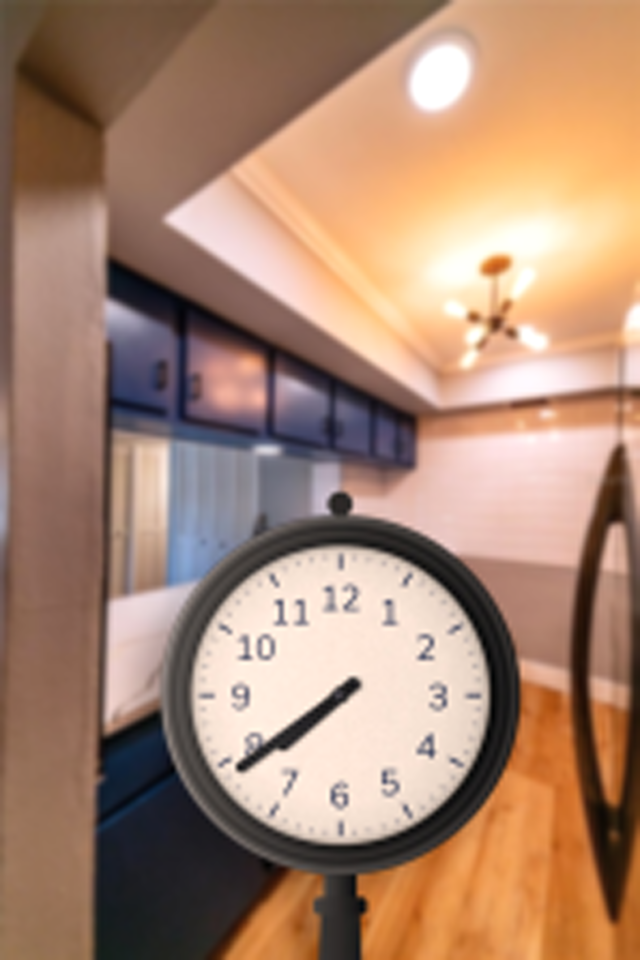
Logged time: 7 h 39 min
